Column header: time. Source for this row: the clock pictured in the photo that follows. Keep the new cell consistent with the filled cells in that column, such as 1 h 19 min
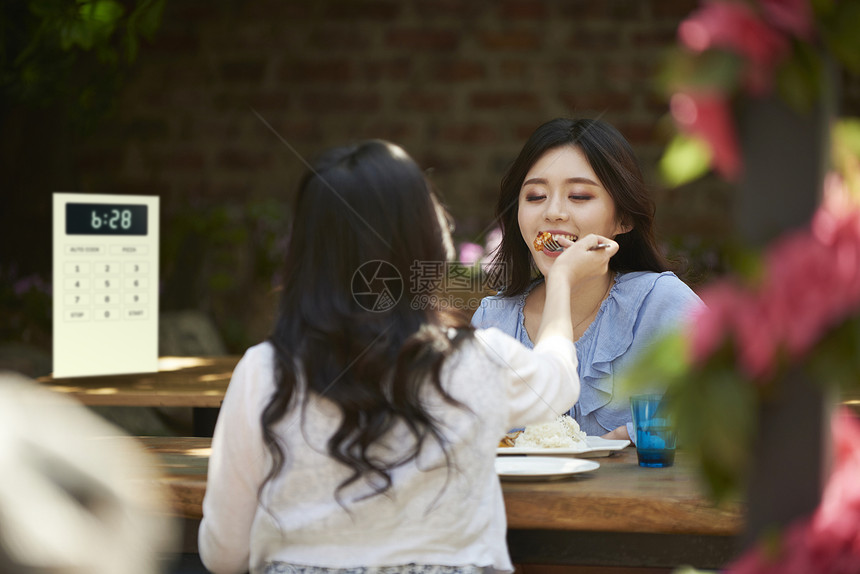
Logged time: 6 h 28 min
